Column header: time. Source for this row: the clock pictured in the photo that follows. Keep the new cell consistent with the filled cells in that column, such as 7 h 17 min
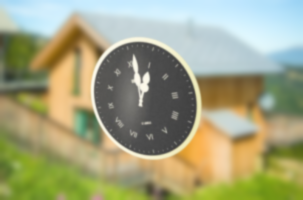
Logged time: 1 h 01 min
